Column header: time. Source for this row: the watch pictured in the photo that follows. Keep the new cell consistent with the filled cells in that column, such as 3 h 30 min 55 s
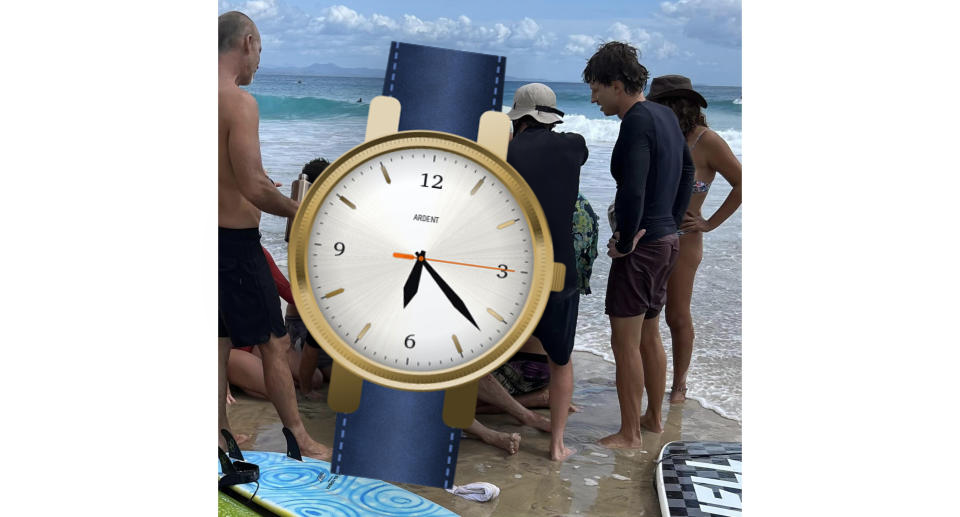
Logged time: 6 h 22 min 15 s
